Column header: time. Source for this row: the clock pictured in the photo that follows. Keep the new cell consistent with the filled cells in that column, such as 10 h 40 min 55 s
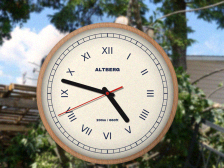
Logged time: 4 h 47 min 41 s
